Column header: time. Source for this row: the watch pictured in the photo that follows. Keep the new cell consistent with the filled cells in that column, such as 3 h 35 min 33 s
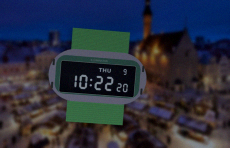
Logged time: 10 h 22 min 20 s
